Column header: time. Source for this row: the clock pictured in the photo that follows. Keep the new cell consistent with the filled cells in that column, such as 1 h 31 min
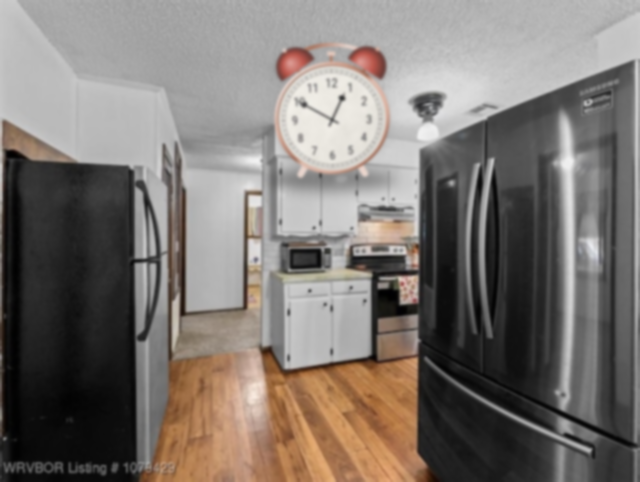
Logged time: 12 h 50 min
